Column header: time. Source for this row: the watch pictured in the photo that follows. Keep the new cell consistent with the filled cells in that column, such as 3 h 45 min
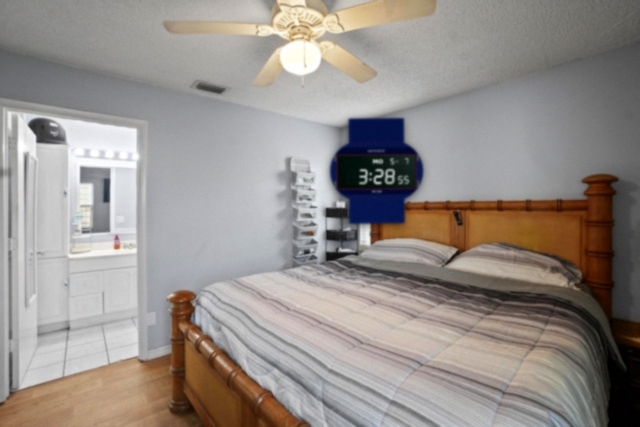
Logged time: 3 h 28 min
